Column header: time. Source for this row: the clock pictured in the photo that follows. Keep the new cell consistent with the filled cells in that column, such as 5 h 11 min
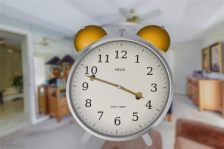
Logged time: 3 h 48 min
